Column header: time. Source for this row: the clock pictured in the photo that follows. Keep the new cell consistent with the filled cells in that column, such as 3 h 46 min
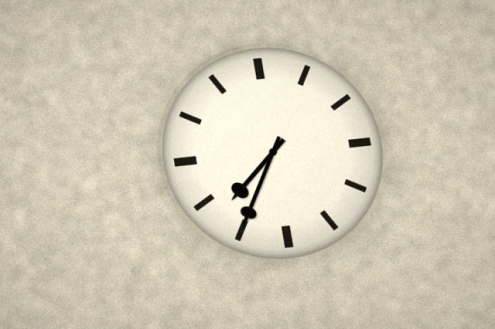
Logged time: 7 h 35 min
